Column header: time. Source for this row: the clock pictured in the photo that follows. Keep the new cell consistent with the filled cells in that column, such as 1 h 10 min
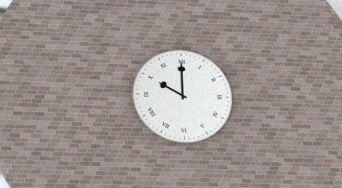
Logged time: 10 h 00 min
